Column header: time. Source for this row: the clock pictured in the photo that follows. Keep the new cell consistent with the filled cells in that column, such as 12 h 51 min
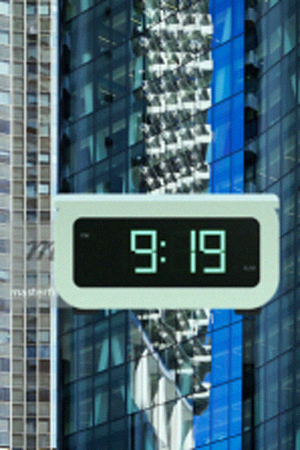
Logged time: 9 h 19 min
